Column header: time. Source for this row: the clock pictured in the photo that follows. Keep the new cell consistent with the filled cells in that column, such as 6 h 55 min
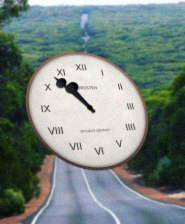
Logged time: 10 h 53 min
